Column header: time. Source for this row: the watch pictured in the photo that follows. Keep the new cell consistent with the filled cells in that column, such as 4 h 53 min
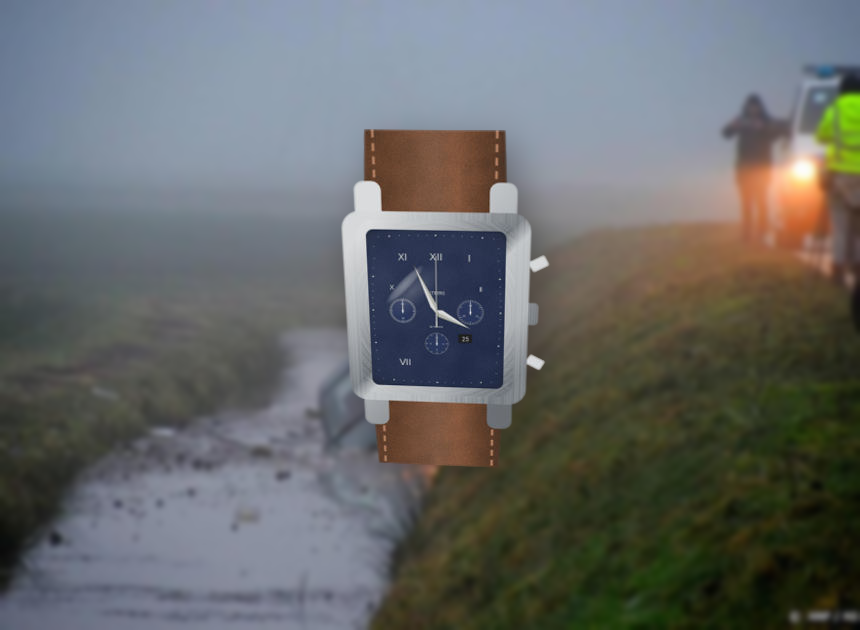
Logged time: 3 h 56 min
